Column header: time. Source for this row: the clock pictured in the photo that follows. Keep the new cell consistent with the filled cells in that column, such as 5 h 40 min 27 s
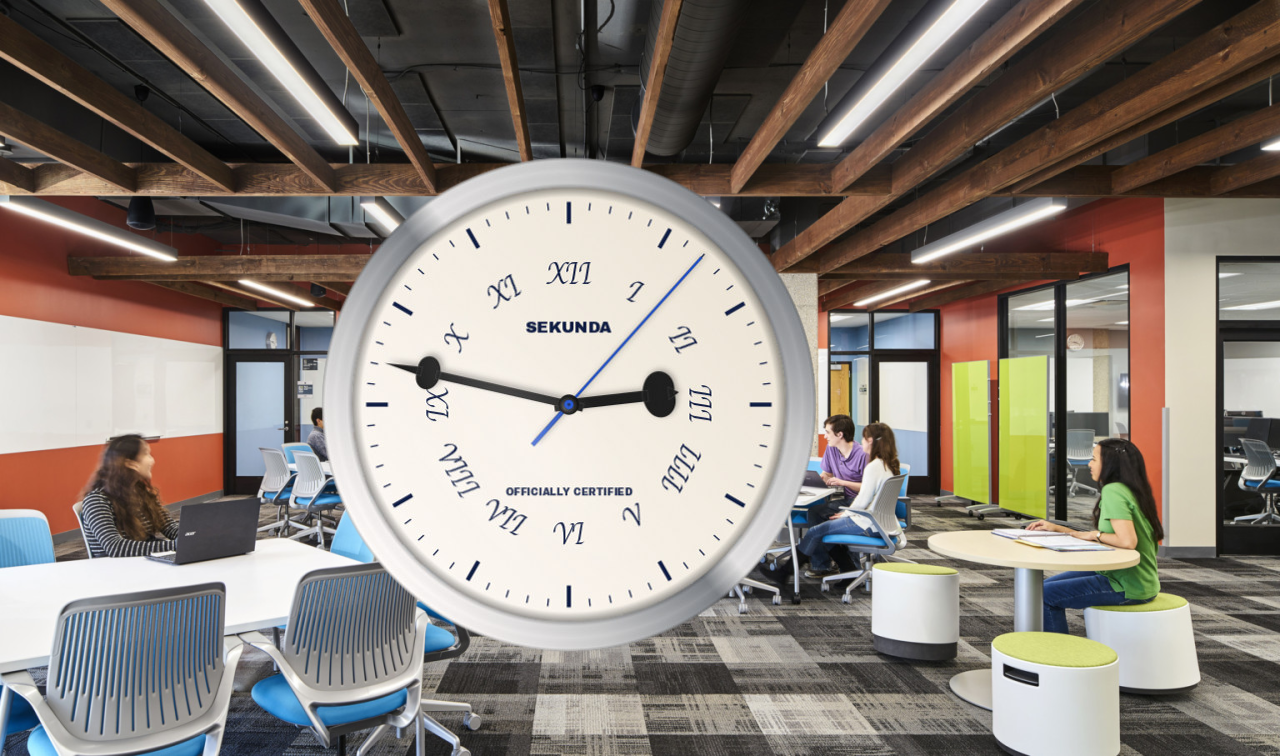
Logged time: 2 h 47 min 07 s
